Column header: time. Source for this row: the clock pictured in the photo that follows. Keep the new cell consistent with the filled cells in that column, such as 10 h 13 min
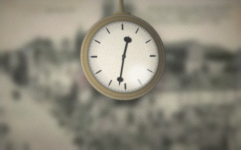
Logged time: 12 h 32 min
